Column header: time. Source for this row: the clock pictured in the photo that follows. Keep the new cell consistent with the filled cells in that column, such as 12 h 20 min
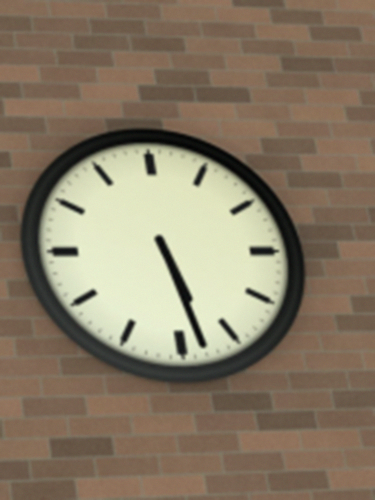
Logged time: 5 h 28 min
